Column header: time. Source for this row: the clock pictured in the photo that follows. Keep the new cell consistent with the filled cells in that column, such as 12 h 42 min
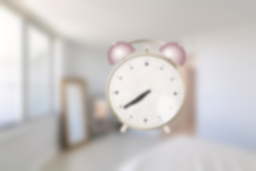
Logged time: 7 h 39 min
